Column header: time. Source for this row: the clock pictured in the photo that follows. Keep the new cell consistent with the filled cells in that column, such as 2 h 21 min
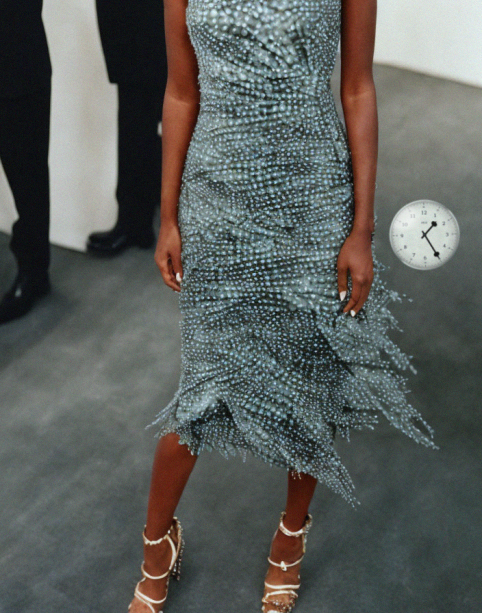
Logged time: 1 h 25 min
